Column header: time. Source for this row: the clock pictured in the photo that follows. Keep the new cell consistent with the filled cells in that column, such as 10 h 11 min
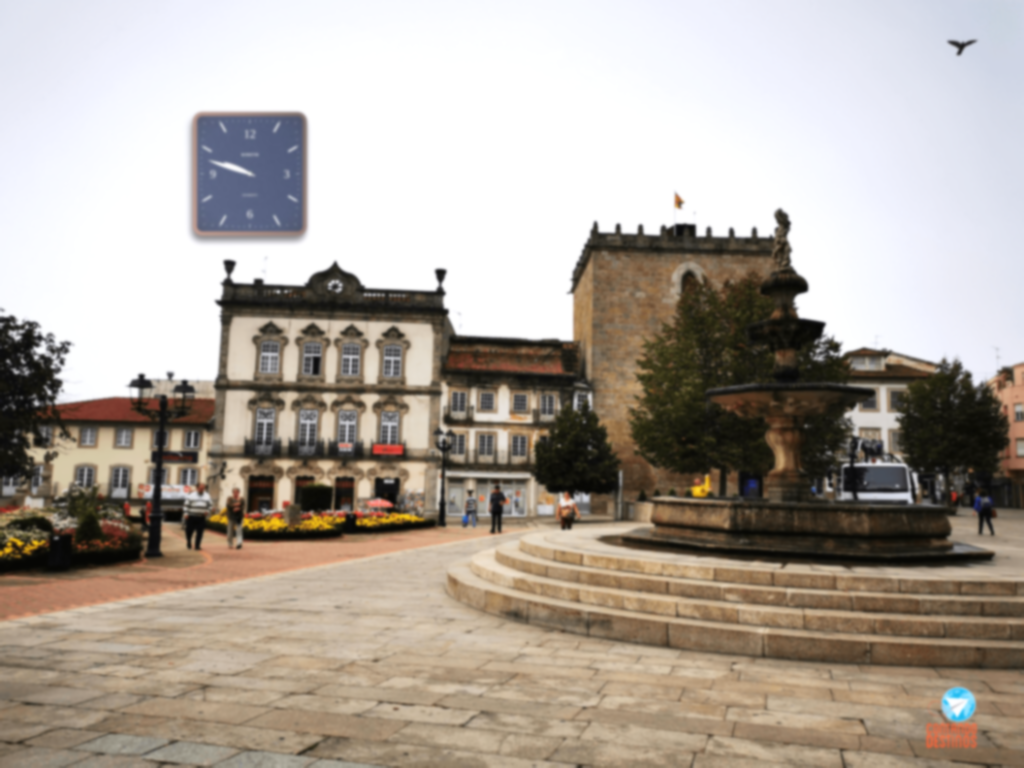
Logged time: 9 h 48 min
